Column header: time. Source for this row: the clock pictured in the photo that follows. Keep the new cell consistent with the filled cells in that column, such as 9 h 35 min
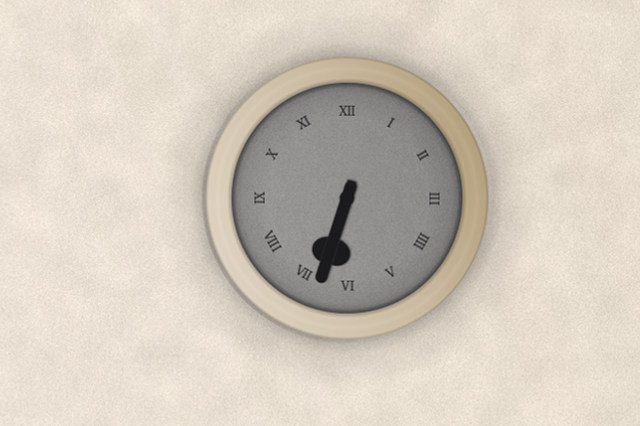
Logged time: 6 h 33 min
